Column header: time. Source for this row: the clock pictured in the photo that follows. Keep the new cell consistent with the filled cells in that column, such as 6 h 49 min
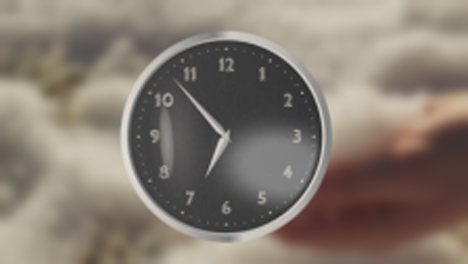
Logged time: 6 h 53 min
